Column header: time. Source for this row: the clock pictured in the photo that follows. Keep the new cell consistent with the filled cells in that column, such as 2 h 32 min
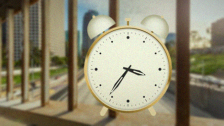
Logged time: 3 h 36 min
